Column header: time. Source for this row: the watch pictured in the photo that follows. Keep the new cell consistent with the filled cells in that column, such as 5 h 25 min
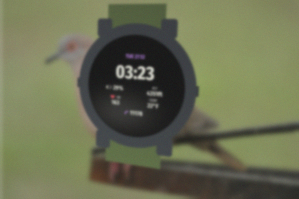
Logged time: 3 h 23 min
